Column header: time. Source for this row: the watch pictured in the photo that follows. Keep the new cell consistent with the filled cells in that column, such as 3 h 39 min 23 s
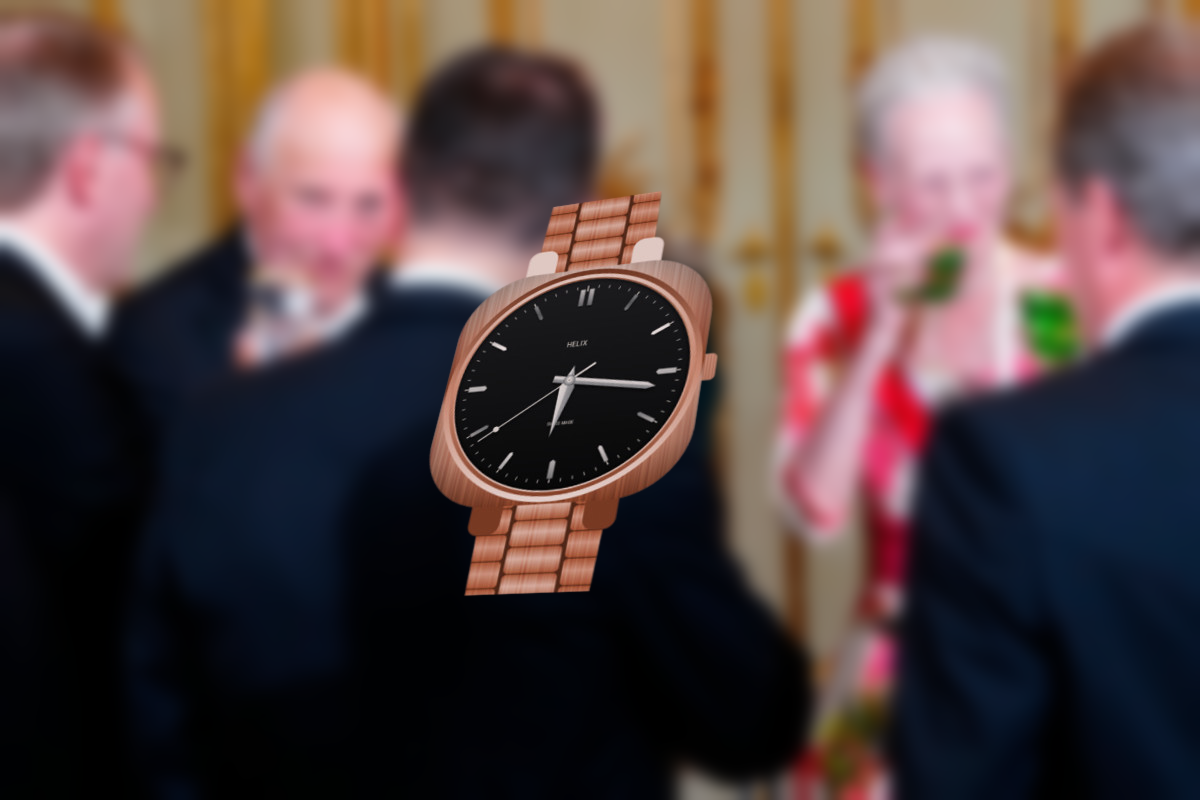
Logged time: 6 h 16 min 39 s
